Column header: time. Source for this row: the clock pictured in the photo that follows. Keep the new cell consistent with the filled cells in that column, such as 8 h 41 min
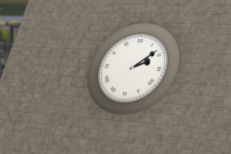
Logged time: 2 h 08 min
